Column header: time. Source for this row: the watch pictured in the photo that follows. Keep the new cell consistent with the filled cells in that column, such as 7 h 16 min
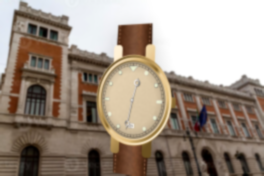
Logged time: 12 h 32 min
